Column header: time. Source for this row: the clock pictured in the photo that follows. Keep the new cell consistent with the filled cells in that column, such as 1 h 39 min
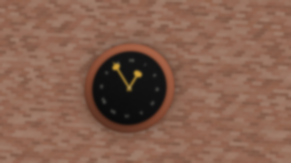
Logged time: 12 h 54 min
